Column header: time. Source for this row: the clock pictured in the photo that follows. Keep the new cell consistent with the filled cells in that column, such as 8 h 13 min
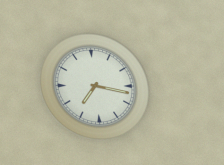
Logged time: 7 h 17 min
